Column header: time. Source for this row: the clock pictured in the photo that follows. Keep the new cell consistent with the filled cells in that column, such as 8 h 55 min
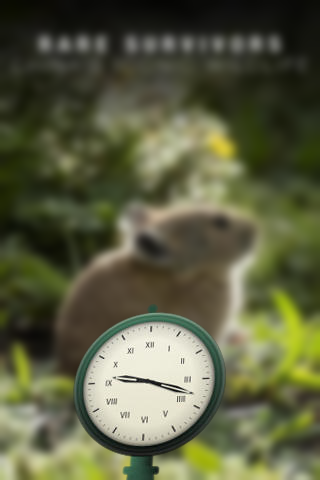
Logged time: 9 h 18 min
